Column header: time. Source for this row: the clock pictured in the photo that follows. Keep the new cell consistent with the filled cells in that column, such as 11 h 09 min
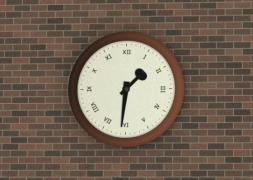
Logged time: 1 h 31 min
